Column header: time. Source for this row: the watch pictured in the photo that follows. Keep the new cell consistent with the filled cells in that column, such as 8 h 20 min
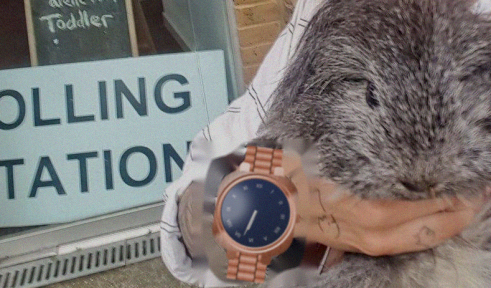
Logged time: 6 h 33 min
